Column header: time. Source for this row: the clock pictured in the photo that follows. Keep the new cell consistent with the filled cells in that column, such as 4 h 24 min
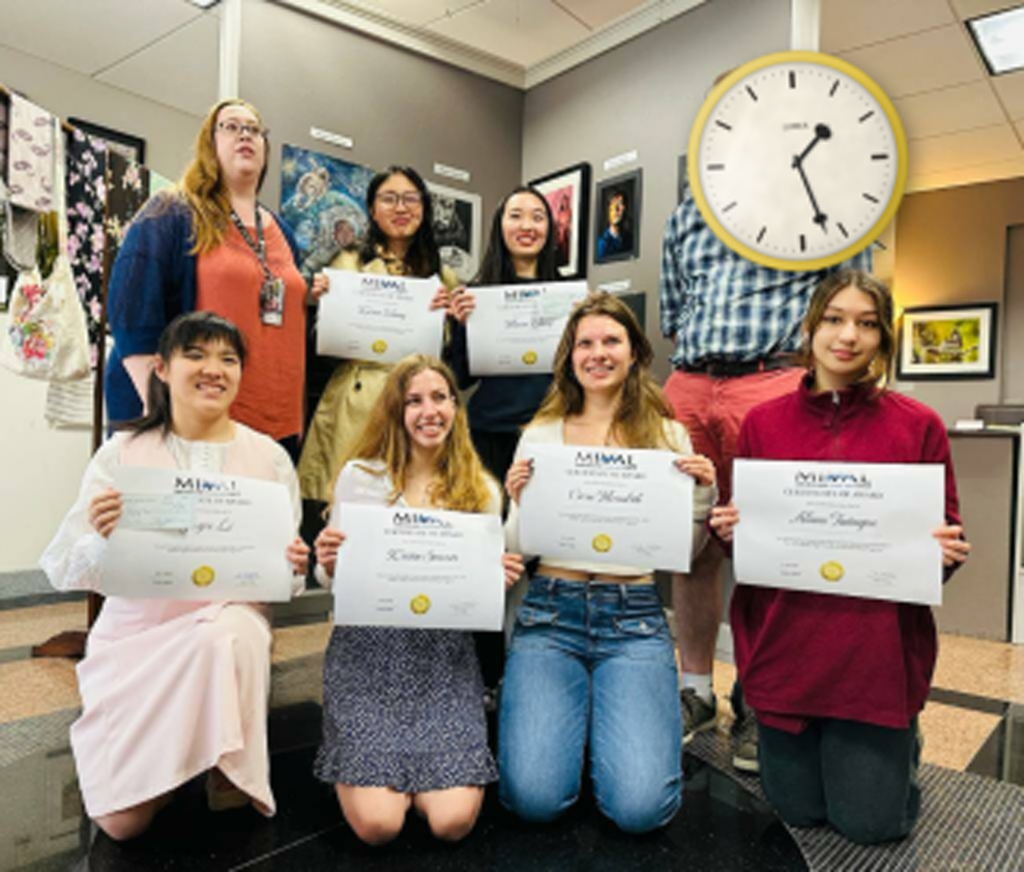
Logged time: 1 h 27 min
